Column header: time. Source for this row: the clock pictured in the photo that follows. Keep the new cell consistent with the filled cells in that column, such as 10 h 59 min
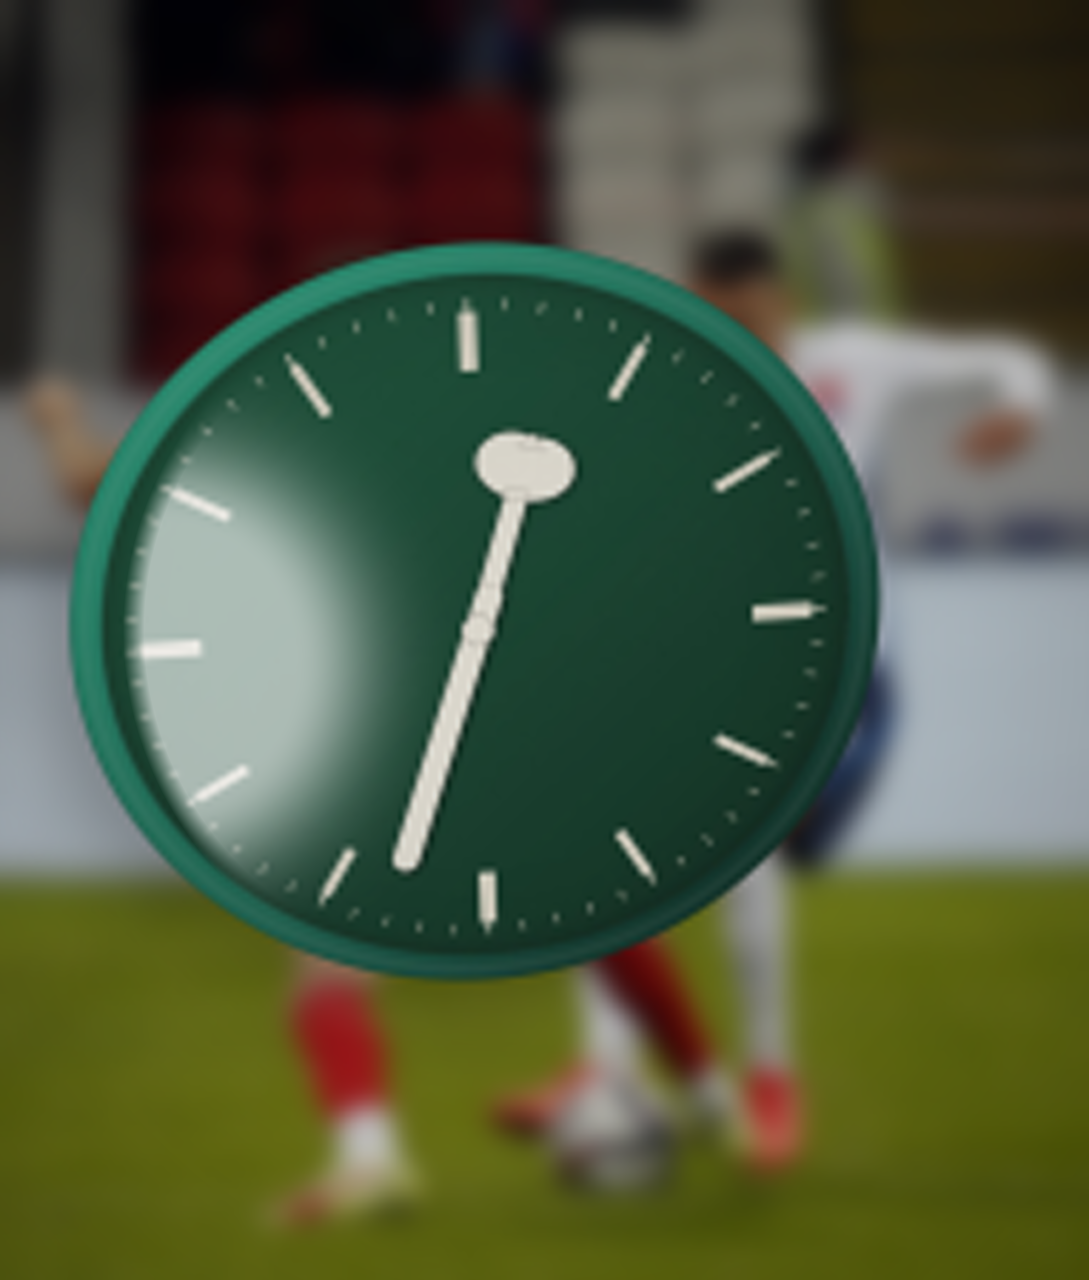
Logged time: 12 h 33 min
